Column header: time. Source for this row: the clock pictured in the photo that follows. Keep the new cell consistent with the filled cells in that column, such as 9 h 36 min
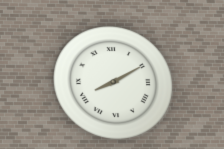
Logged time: 8 h 10 min
